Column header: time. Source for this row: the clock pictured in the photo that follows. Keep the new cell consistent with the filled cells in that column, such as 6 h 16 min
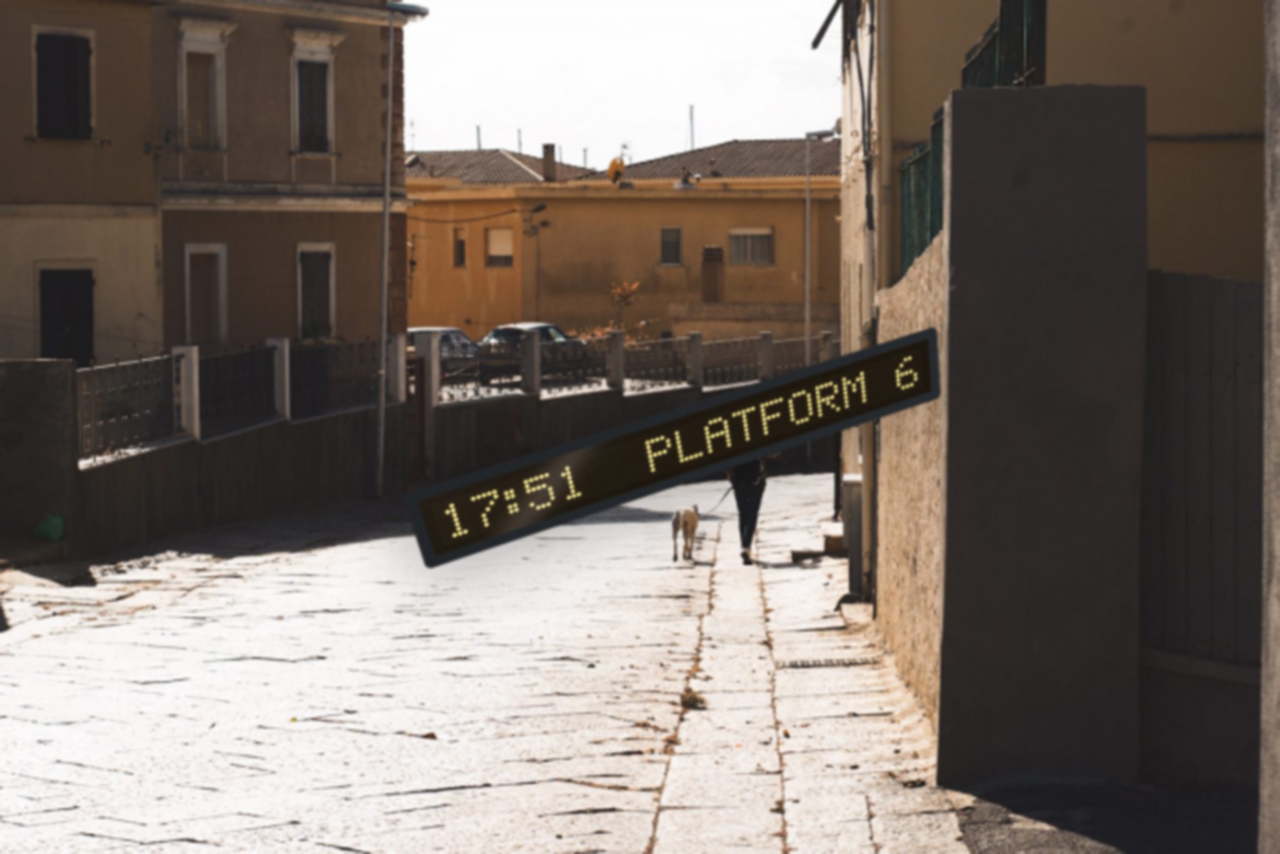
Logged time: 17 h 51 min
